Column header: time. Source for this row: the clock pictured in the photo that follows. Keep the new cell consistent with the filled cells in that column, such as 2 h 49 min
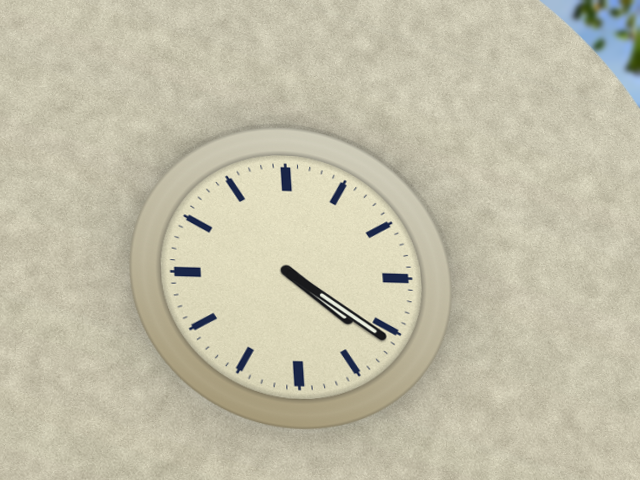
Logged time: 4 h 21 min
